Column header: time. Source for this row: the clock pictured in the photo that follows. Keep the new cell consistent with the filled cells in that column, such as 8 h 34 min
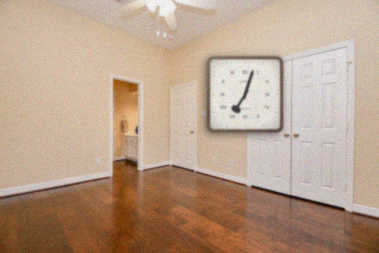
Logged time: 7 h 03 min
